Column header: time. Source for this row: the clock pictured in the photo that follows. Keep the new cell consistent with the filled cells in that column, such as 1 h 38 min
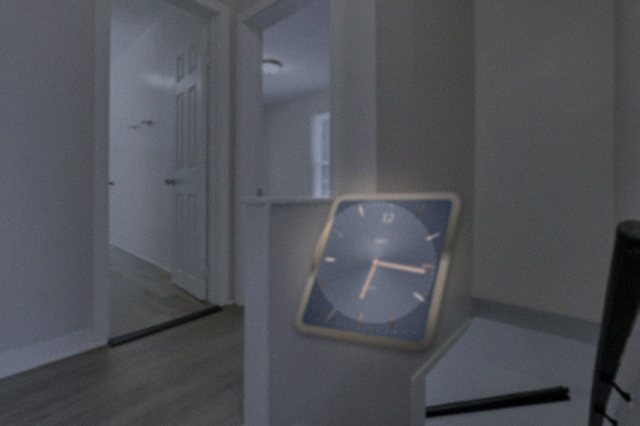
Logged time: 6 h 16 min
